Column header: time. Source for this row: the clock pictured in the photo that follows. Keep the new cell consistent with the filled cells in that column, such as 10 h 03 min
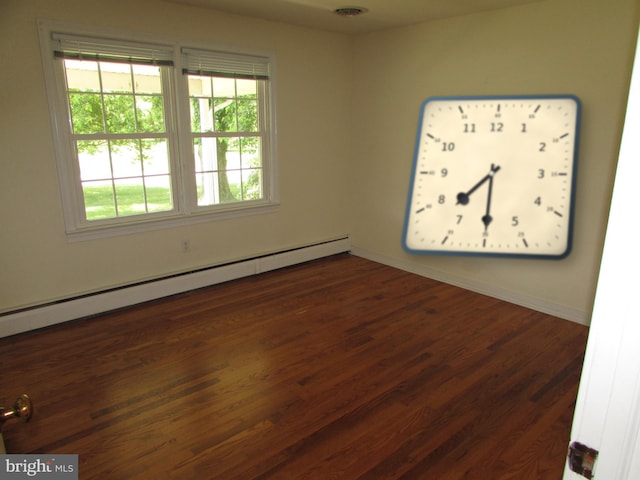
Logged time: 7 h 30 min
